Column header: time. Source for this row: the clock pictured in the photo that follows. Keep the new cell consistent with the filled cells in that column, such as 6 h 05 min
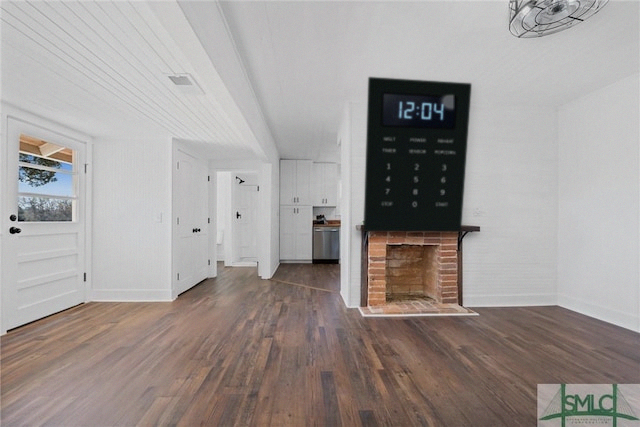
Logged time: 12 h 04 min
